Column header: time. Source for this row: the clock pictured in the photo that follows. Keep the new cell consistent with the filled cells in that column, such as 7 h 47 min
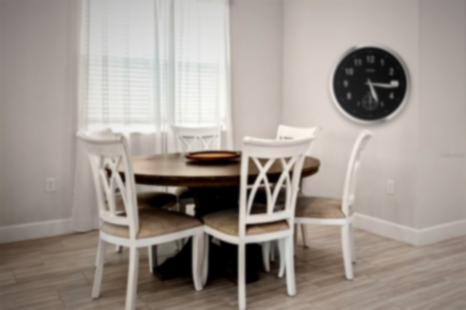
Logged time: 5 h 16 min
